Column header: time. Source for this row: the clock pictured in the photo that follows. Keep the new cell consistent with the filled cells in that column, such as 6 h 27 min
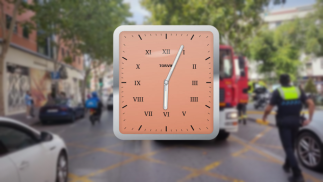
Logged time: 6 h 04 min
